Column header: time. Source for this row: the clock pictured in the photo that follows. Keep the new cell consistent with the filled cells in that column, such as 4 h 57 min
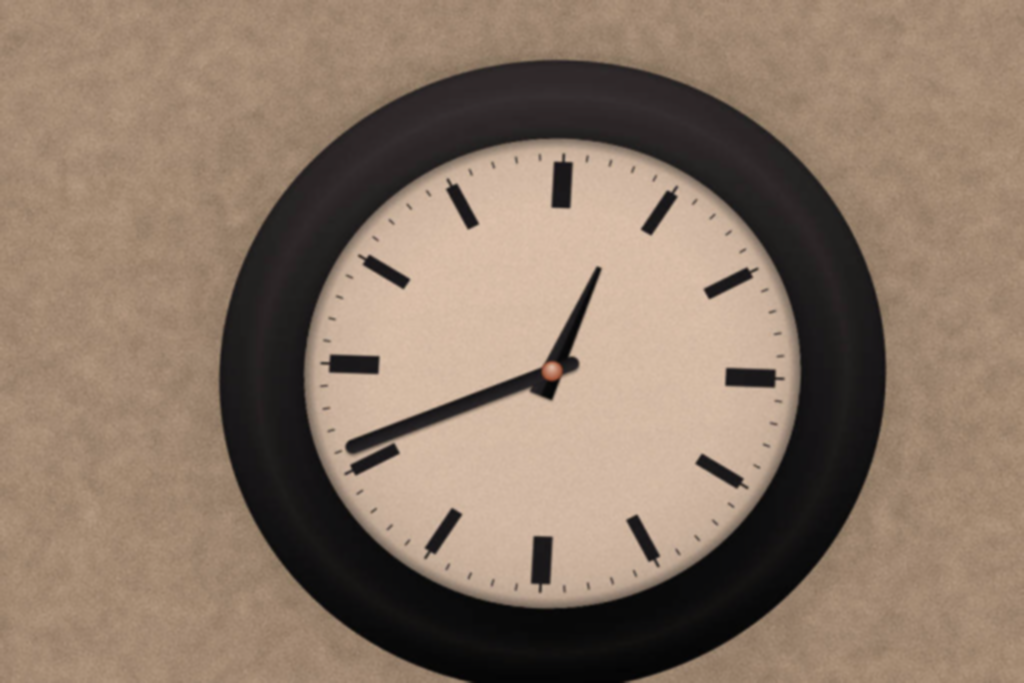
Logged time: 12 h 41 min
